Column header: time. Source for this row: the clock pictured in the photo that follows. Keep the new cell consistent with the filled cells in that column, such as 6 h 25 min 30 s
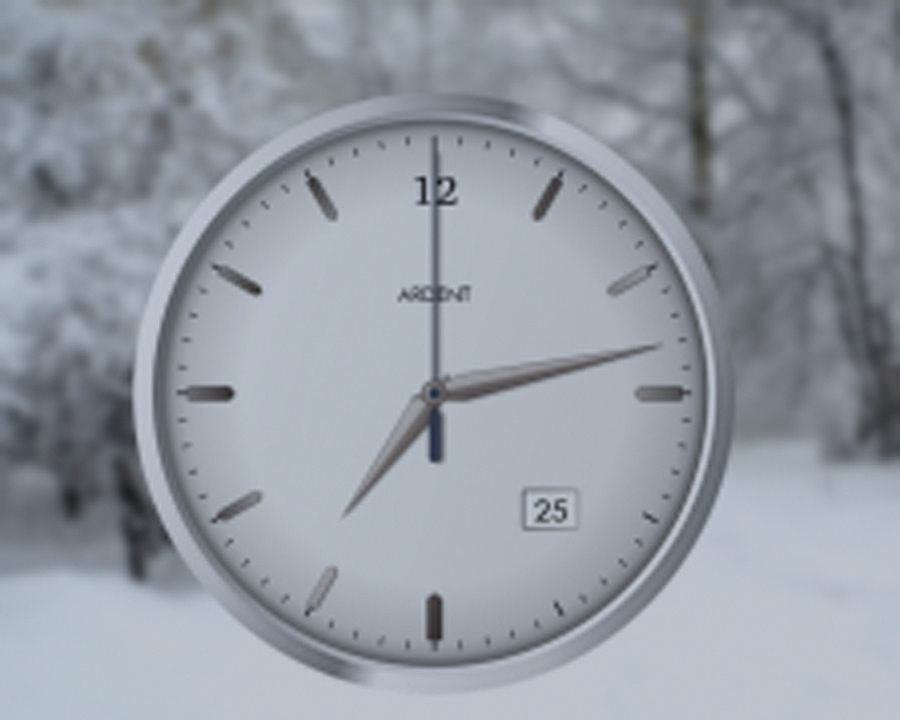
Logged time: 7 h 13 min 00 s
